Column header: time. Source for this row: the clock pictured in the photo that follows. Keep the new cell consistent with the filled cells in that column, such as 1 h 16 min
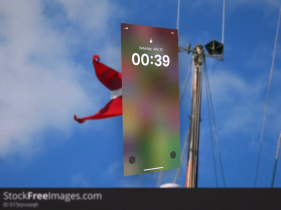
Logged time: 0 h 39 min
